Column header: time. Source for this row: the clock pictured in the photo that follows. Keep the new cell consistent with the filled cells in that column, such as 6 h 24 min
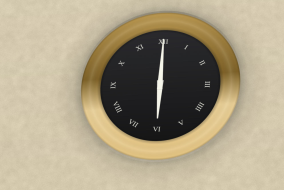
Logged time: 6 h 00 min
